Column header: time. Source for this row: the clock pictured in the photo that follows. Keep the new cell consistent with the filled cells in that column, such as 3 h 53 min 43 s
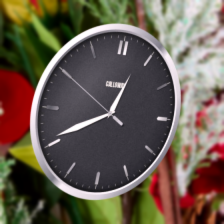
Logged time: 12 h 40 min 50 s
